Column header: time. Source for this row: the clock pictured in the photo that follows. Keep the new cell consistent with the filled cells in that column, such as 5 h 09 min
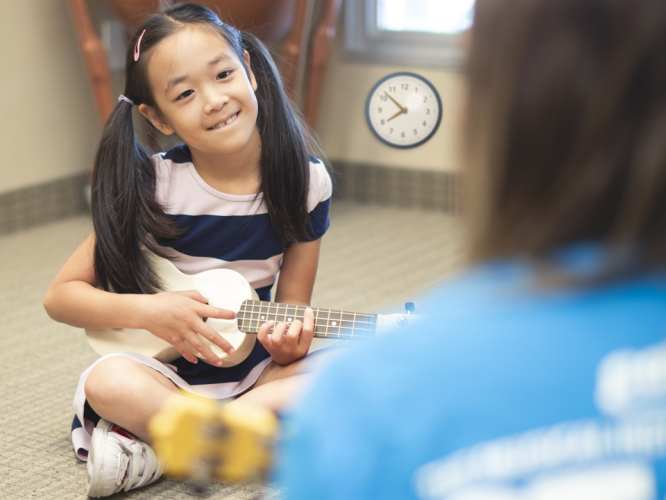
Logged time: 7 h 52 min
